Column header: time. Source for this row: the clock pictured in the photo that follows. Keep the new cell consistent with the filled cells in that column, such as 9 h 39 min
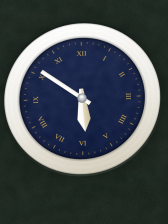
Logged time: 5 h 51 min
